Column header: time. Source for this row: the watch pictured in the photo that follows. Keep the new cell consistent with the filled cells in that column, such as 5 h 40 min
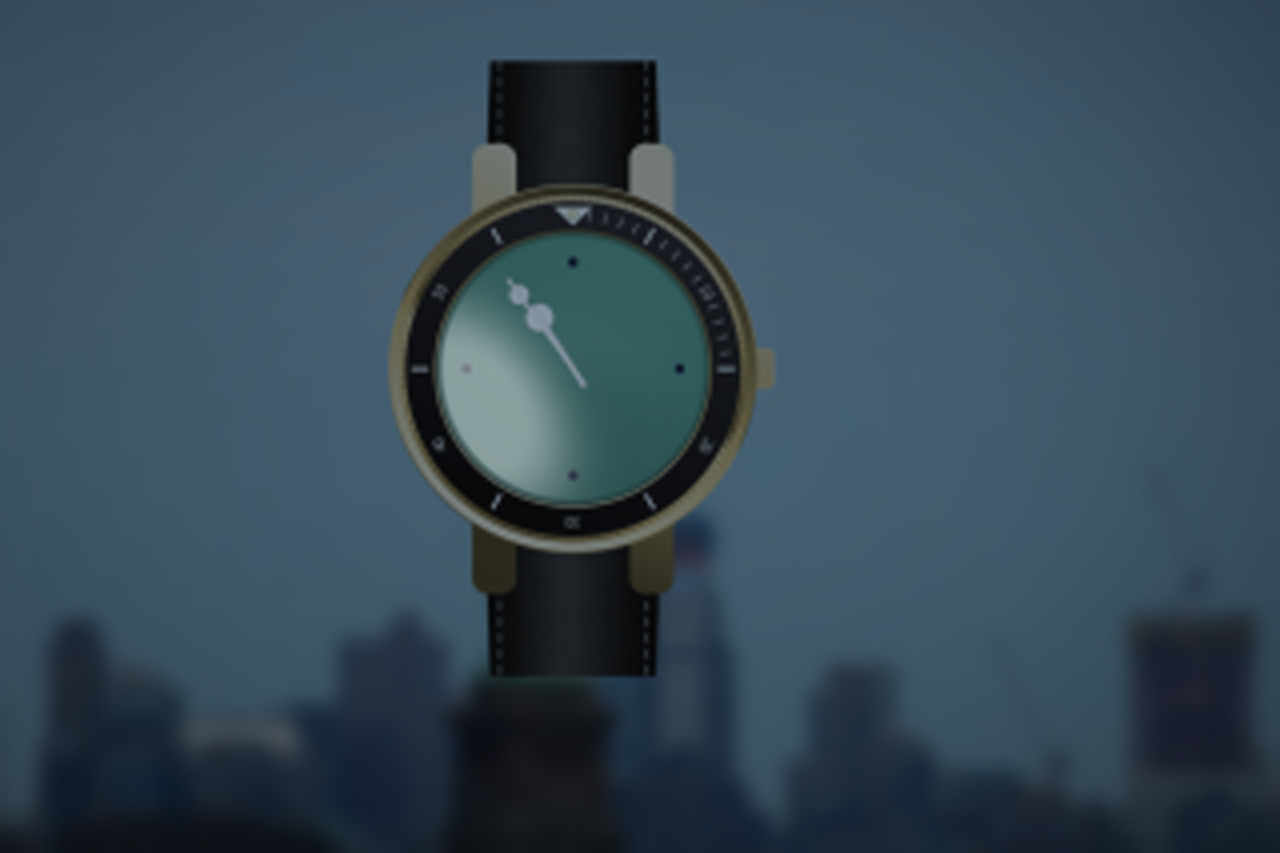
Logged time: 10 h 54 min
